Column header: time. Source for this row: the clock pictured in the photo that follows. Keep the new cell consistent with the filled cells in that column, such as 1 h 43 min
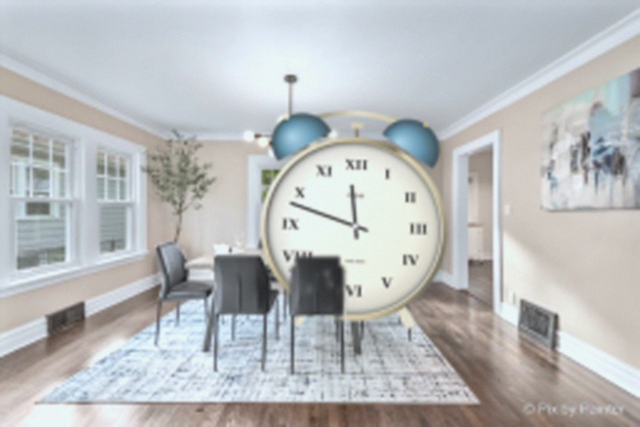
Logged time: 11 h 48 min
